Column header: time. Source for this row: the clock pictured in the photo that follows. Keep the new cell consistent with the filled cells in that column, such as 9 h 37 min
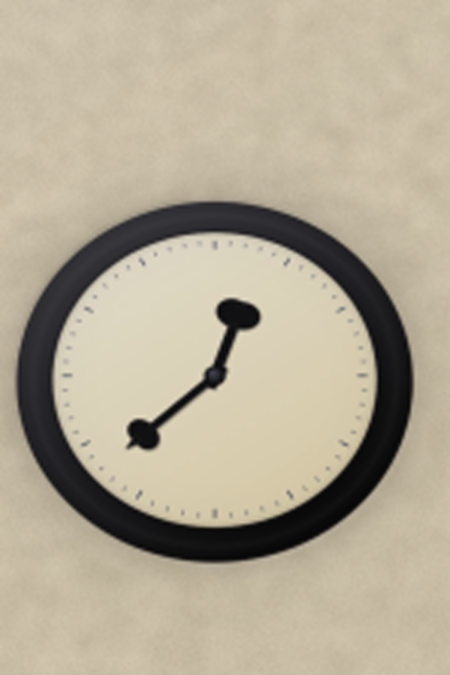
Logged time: 12 h 38 min
